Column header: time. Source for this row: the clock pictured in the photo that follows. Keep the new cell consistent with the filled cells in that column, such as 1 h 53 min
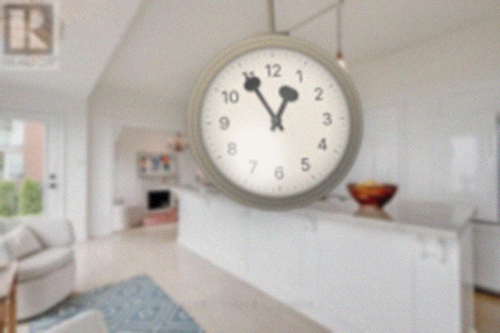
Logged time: 12 h 55 min
